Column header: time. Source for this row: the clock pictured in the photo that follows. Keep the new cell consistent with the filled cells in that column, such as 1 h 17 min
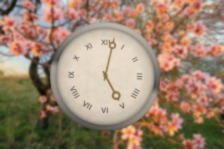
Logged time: 5 h 02 min
